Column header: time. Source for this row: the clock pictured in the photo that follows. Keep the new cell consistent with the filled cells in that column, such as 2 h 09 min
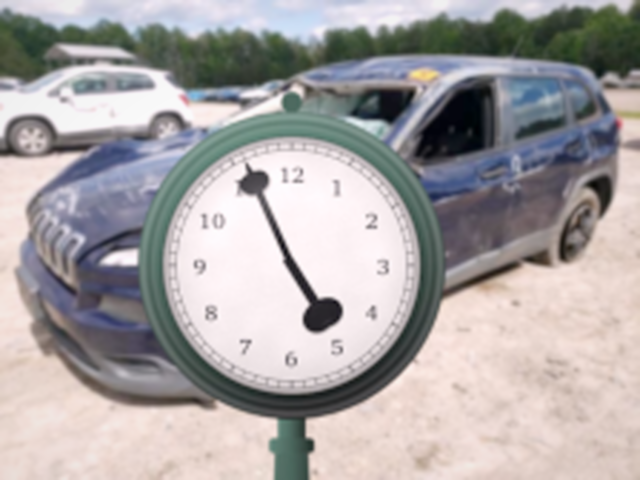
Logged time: 4 h 56 min
